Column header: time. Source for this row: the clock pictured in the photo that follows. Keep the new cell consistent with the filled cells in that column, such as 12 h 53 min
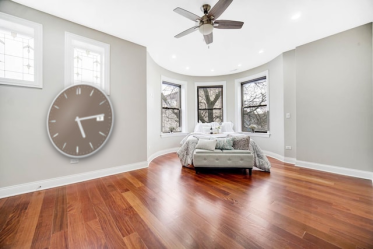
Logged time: 5 h 14 min
